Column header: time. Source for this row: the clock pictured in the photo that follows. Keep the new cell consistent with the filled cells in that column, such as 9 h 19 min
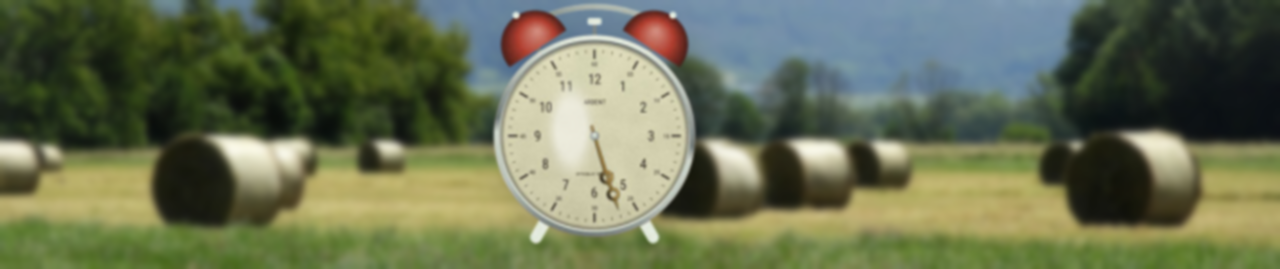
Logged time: 5 h 27 min
